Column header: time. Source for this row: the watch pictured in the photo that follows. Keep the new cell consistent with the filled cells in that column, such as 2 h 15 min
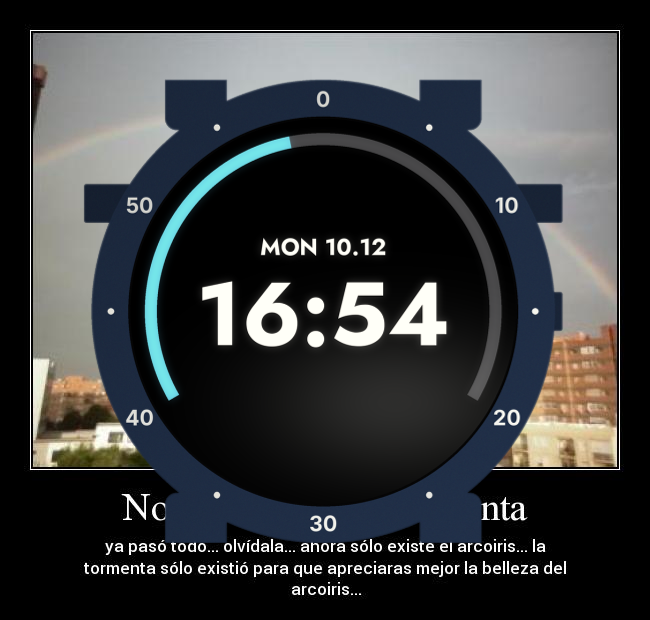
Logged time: 16 h 54 min
